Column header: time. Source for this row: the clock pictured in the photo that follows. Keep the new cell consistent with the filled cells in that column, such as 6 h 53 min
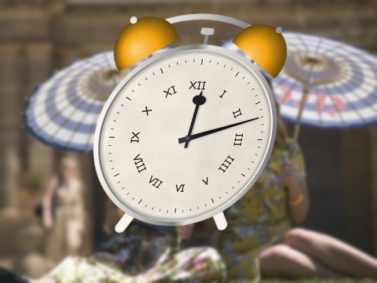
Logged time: 12 h 12 min
